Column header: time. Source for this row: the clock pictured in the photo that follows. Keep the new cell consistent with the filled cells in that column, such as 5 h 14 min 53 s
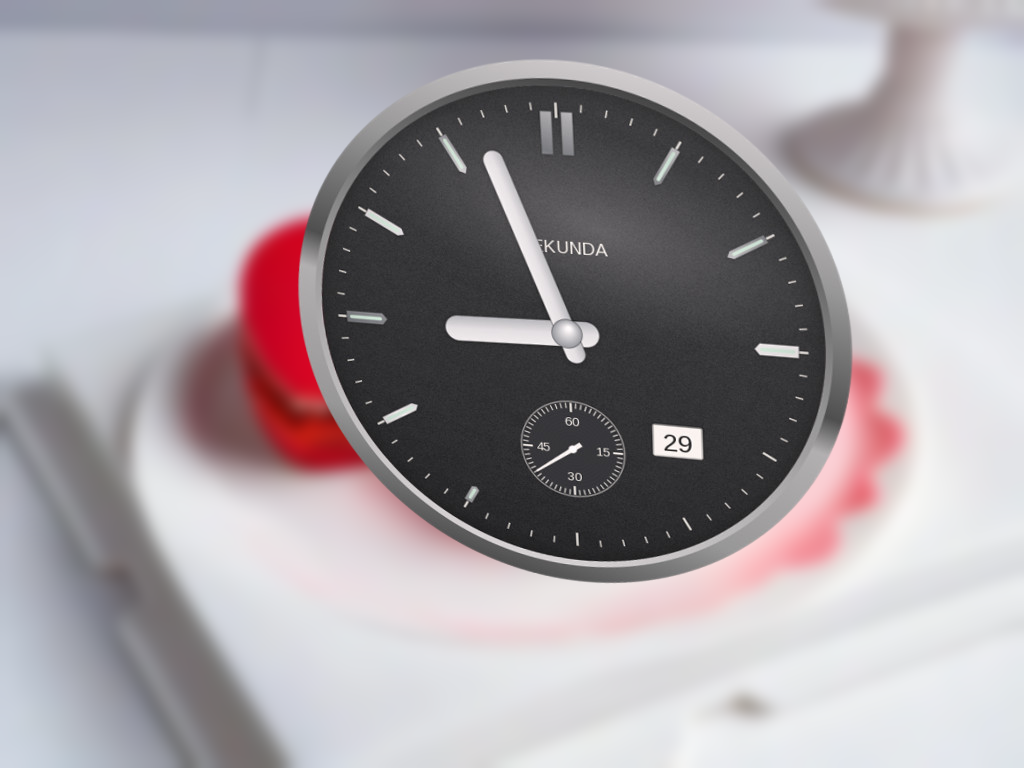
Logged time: 8 h 56 min 39 s
